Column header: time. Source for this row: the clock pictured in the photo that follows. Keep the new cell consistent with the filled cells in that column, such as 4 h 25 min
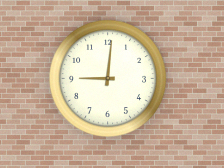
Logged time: 9 h 01 min
